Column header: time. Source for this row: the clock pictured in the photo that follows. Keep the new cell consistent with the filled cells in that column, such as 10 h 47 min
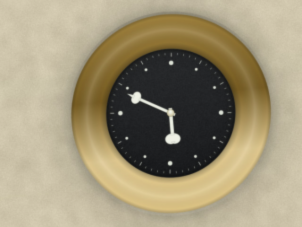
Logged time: 5 h 49 min
